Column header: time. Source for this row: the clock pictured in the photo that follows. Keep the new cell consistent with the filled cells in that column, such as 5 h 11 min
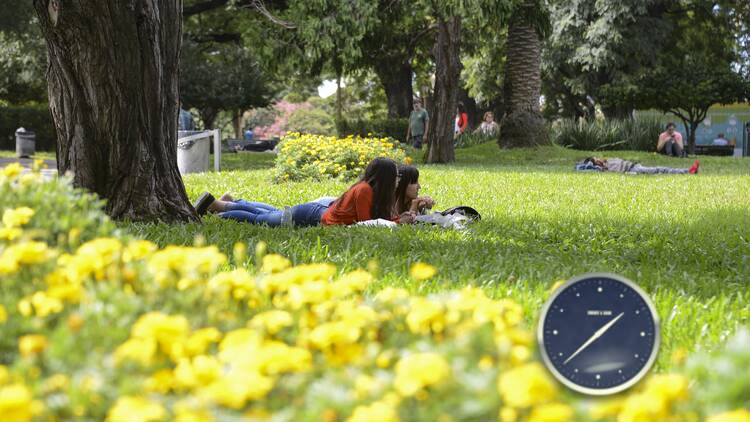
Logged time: 1 h 38 min
